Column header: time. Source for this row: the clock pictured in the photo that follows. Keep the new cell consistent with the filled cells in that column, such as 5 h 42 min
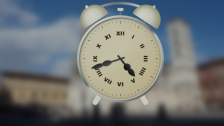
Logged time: 4 h 42 min
